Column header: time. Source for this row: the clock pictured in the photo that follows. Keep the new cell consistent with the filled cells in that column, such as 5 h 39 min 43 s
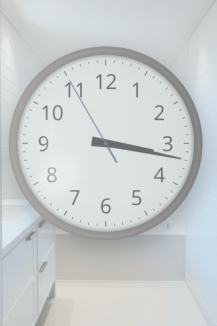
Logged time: 3 h 16 min 55 s
